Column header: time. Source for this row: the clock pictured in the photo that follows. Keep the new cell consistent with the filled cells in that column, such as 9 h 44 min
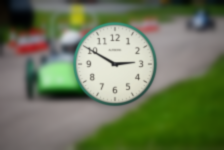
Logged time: 2 h 50 min
